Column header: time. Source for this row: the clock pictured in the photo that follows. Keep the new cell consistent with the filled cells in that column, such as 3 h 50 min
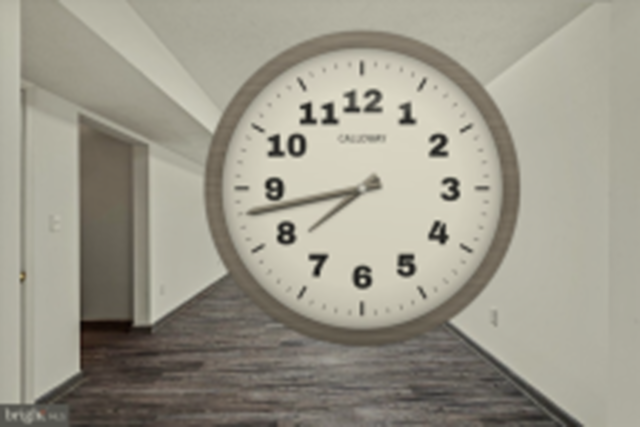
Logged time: 7 h 43 min
